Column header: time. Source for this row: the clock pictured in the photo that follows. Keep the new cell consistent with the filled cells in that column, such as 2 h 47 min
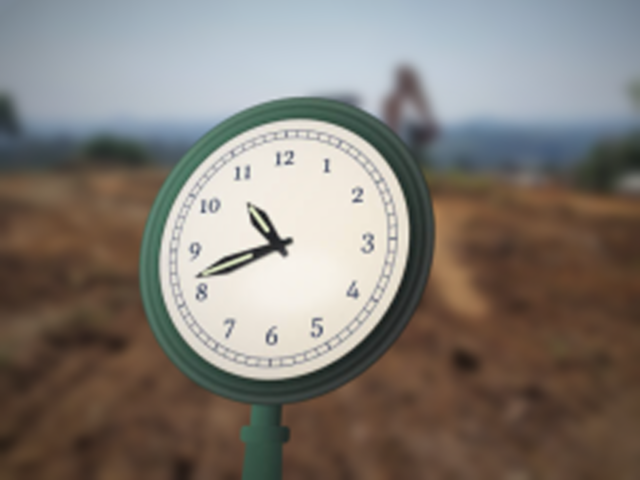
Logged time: 10 h 42 min
